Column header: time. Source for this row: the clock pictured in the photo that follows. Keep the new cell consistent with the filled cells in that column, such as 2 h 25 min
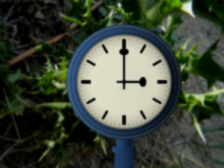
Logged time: 3 h 00 min
